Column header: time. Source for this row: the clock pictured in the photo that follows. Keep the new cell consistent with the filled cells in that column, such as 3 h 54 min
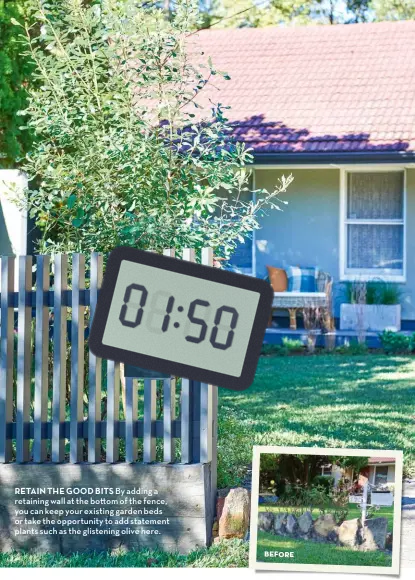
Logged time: 1 h 50 min
